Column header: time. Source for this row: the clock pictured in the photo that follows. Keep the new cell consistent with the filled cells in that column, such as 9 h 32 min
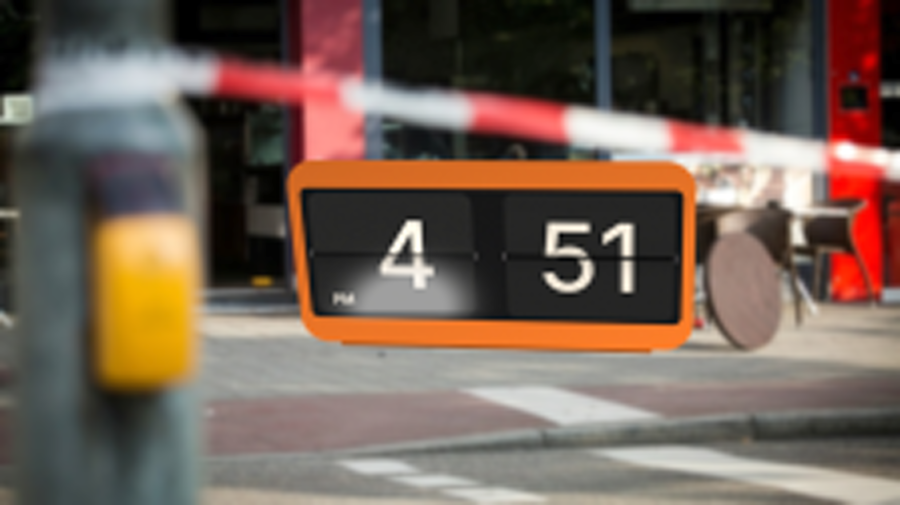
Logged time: 4 h 51 min
